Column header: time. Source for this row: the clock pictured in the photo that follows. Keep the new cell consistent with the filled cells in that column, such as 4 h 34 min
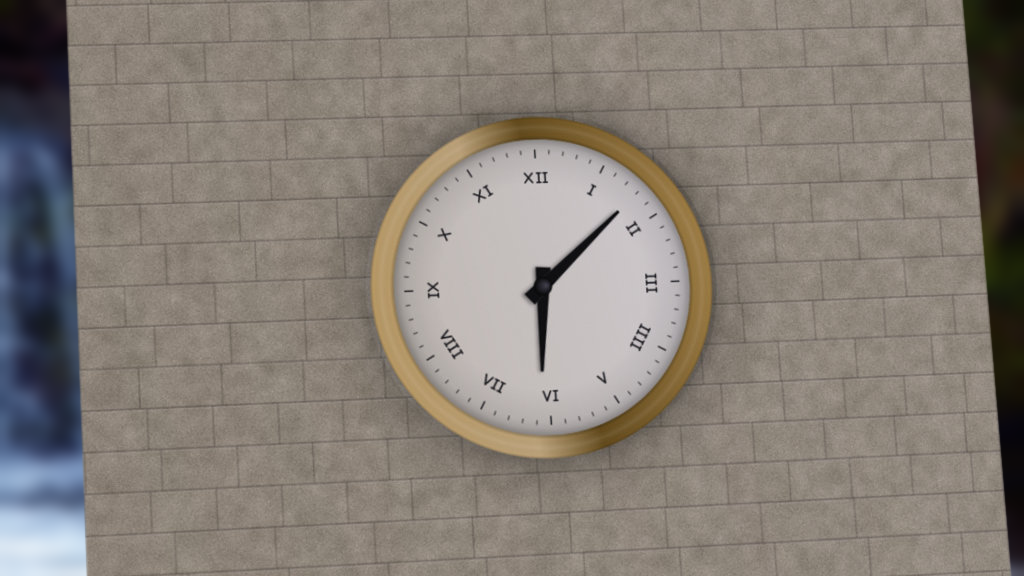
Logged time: 6 h 08 min
